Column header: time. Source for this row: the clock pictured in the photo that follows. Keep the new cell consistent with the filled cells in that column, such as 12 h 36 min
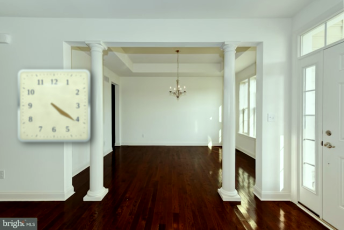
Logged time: 4 h 21 min
